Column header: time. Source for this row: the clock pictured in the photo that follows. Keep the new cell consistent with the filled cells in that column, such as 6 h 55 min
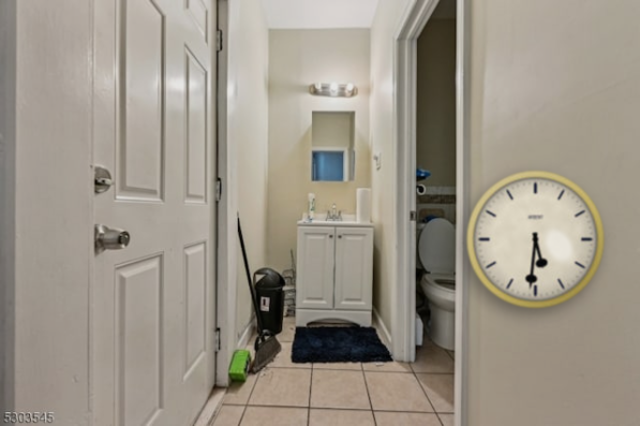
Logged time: 5 h 31 min
